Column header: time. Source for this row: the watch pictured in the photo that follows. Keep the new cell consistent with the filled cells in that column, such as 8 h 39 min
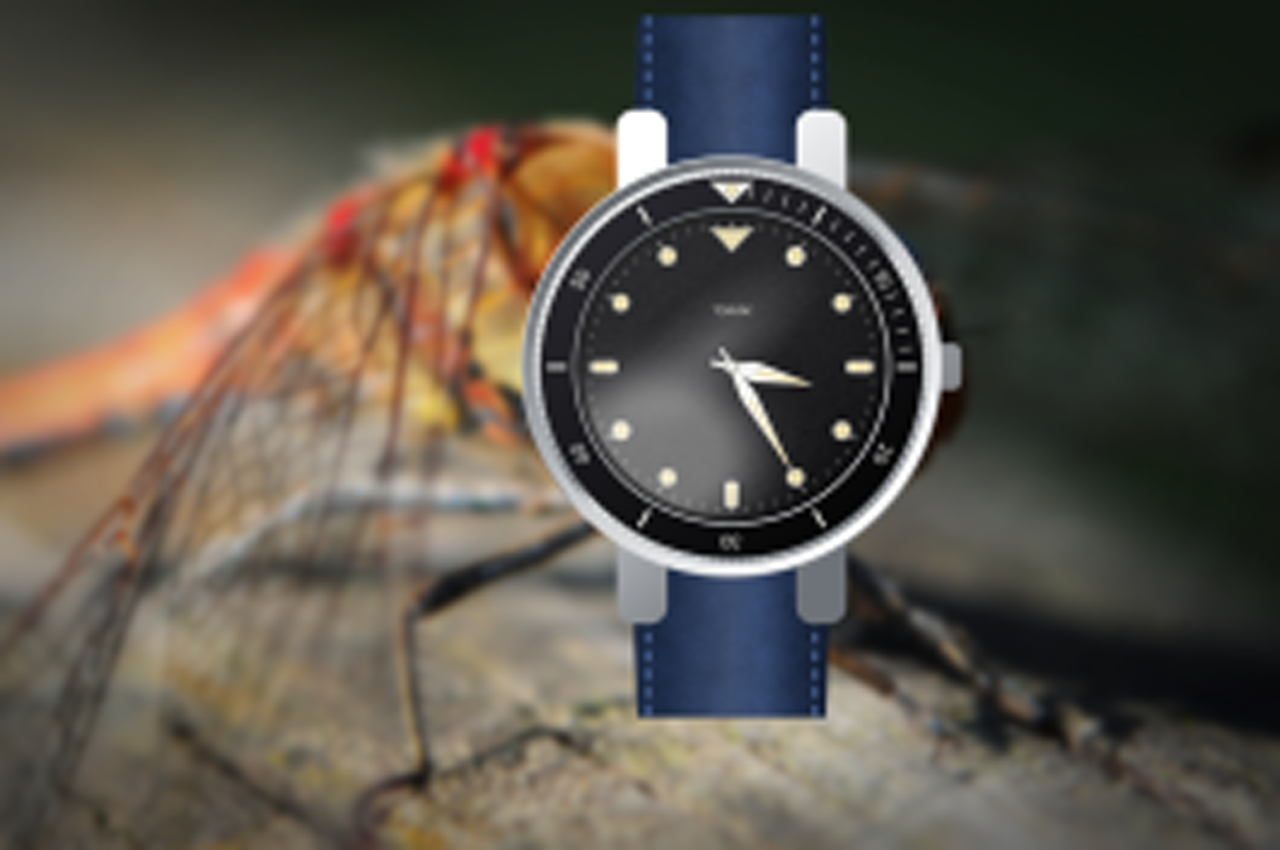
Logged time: 3 h 25 min
